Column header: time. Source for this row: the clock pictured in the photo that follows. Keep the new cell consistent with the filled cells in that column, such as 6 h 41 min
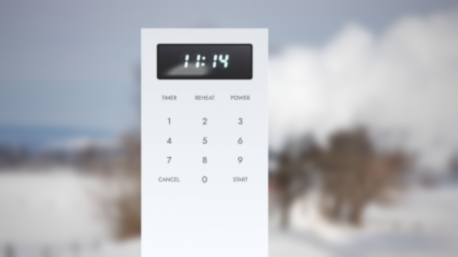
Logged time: 11 h 14 min
